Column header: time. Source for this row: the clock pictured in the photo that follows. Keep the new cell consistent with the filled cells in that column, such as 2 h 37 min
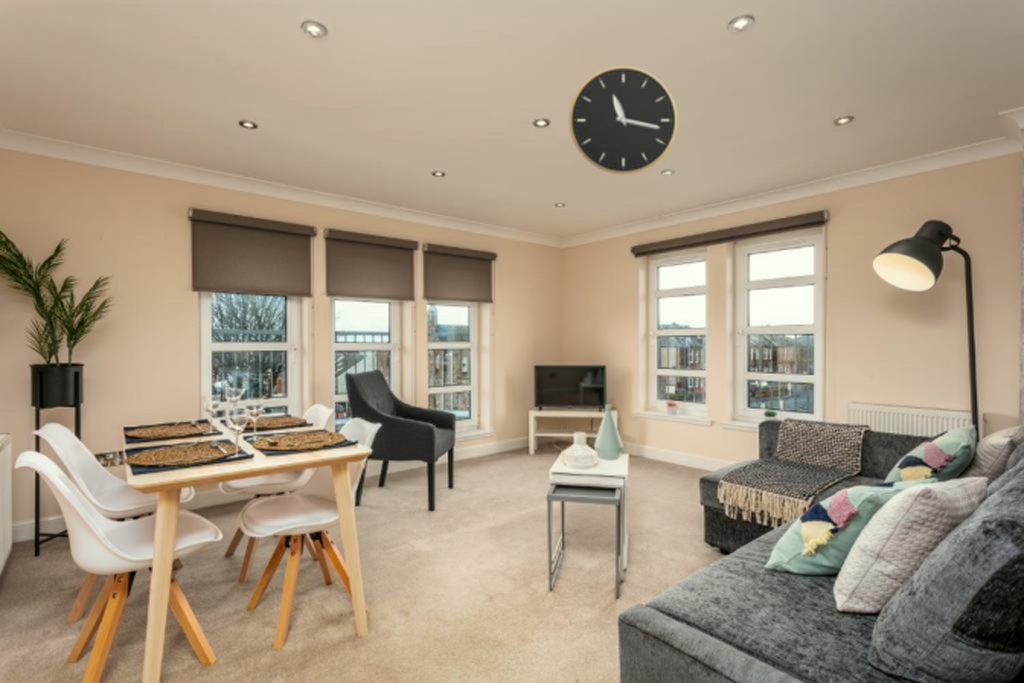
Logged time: 11 h 17 min
